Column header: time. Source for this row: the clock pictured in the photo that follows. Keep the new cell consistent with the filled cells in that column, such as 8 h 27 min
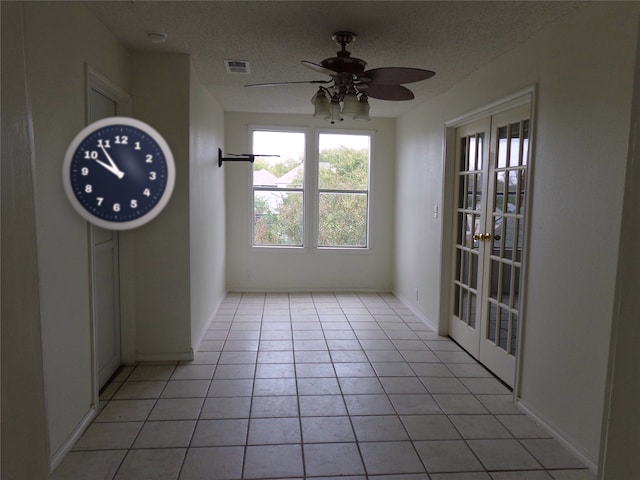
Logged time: 9 h 54 min
